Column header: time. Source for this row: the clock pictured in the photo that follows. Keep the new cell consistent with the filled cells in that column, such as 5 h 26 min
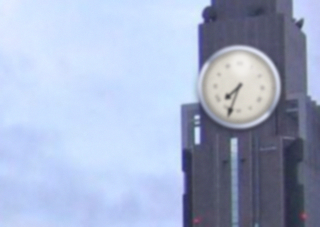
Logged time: 7 h 33 min
